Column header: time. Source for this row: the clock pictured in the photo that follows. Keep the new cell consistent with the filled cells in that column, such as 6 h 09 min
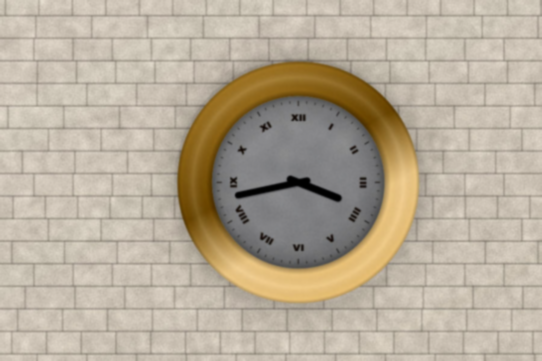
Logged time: 3 h 43 min
